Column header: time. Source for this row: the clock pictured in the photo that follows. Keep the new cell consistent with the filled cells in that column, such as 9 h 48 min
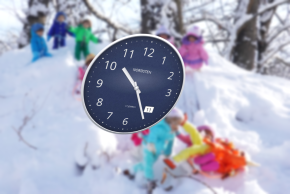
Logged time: 10 h 25 min
